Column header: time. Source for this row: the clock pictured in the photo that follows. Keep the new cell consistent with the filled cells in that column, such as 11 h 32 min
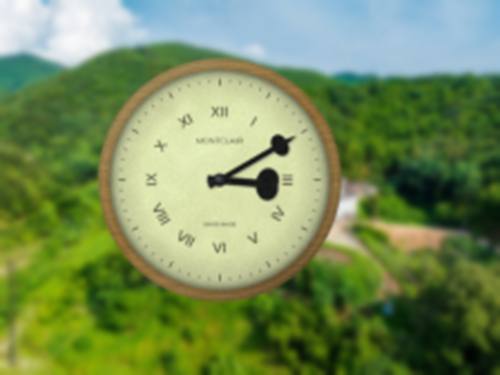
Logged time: 3 h 10 min
